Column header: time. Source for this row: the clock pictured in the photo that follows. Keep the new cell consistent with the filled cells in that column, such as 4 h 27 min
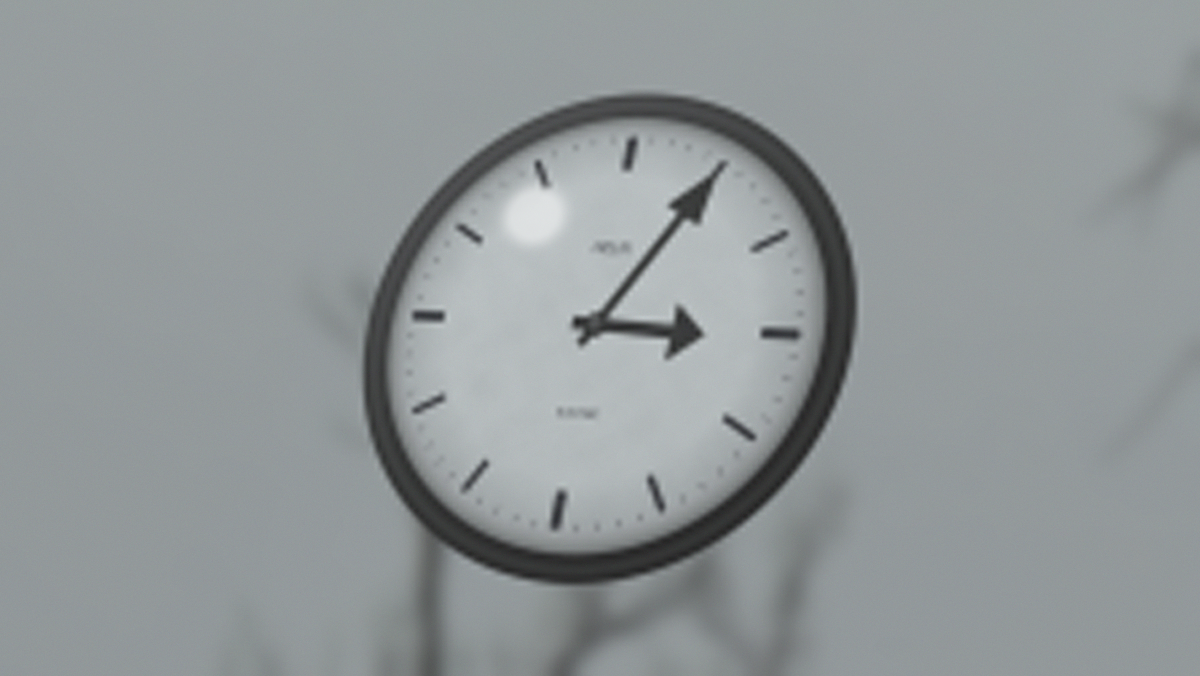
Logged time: 3 h 05 min
